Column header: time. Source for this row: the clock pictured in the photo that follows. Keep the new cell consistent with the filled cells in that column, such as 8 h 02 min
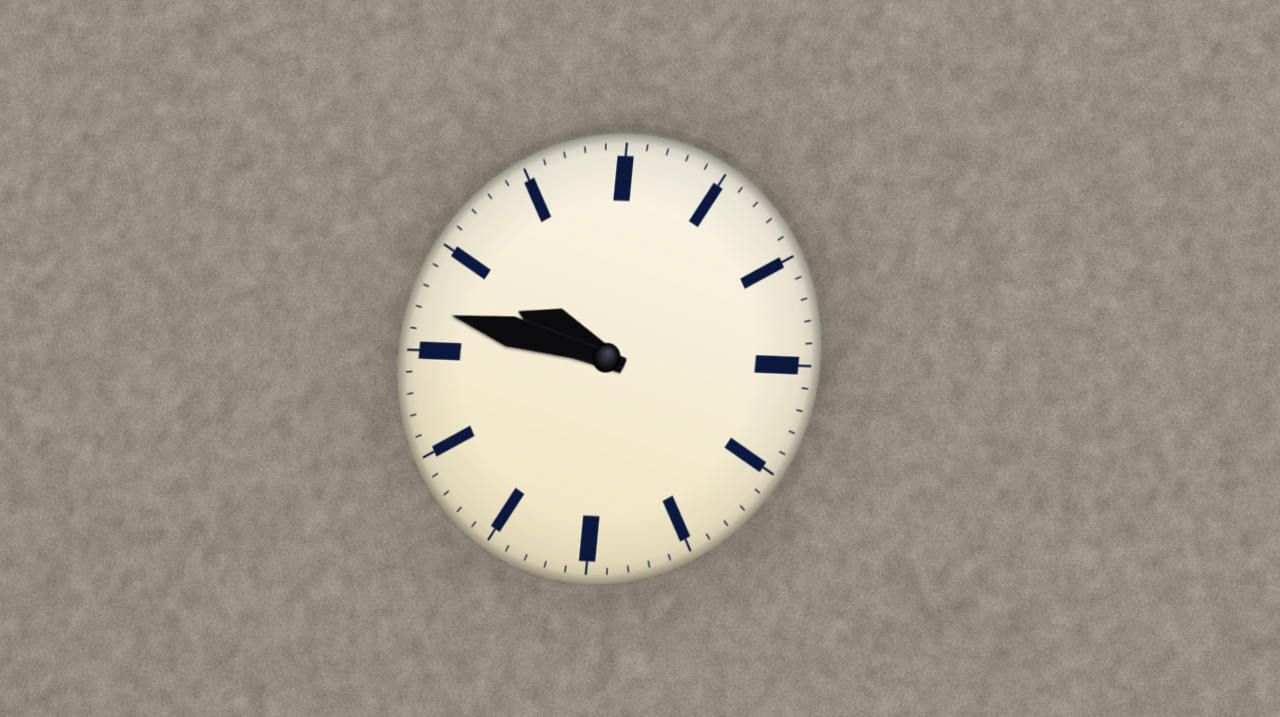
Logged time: 9 h 47 min
